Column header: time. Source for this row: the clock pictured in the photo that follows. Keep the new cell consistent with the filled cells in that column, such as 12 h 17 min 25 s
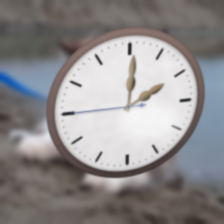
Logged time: 2 h 00 min 45 s
